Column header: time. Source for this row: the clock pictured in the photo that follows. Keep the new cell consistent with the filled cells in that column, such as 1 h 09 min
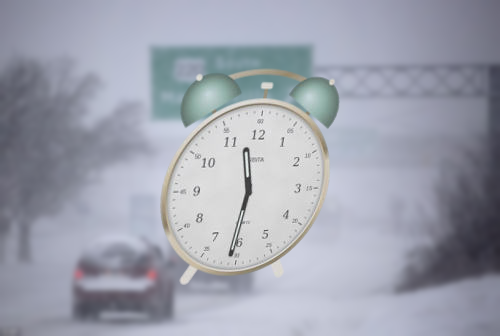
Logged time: 11 h 31 min
